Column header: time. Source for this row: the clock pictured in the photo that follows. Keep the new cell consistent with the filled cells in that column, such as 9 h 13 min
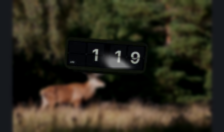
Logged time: 1 h 19 min
